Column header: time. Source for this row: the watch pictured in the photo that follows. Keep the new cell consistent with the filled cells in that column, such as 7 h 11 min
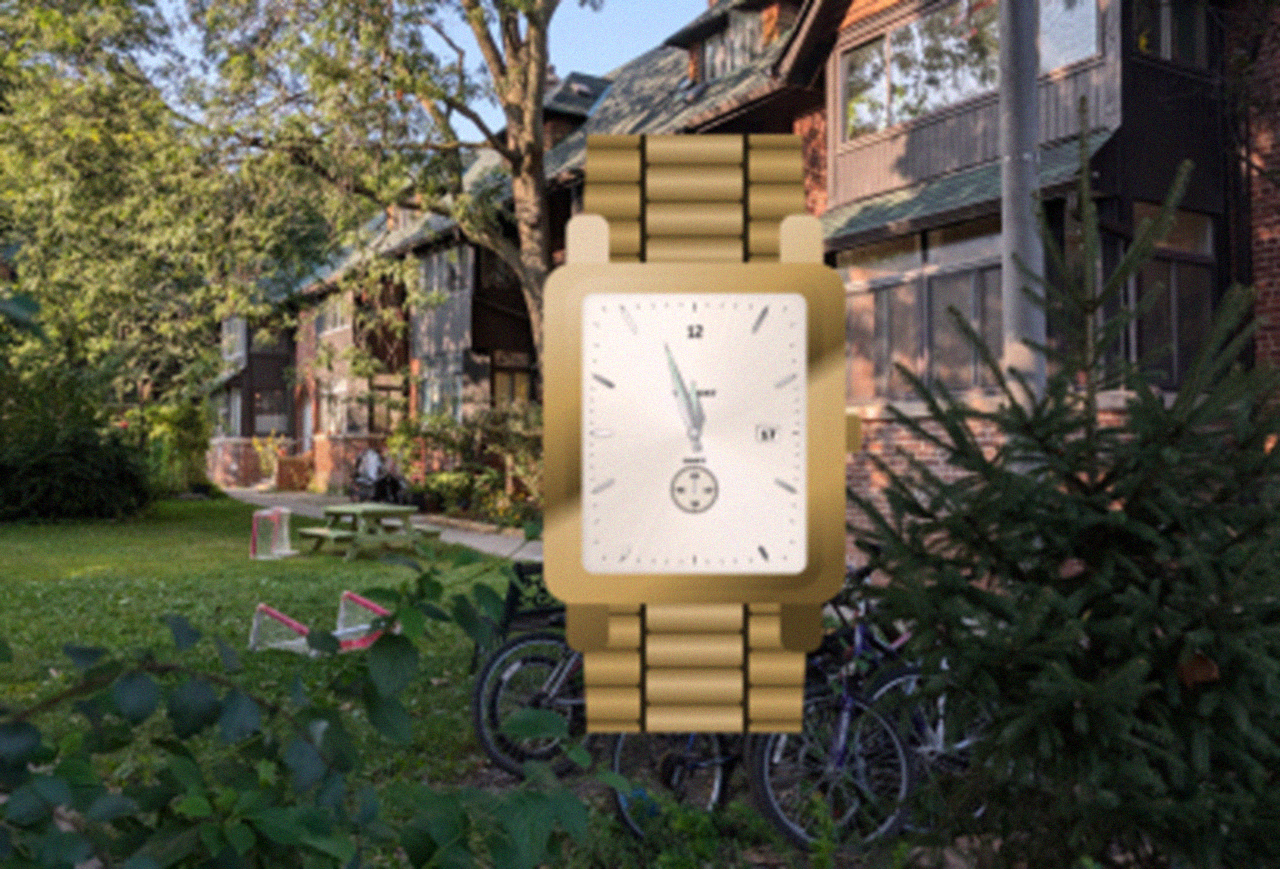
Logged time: 11 h 57 min
